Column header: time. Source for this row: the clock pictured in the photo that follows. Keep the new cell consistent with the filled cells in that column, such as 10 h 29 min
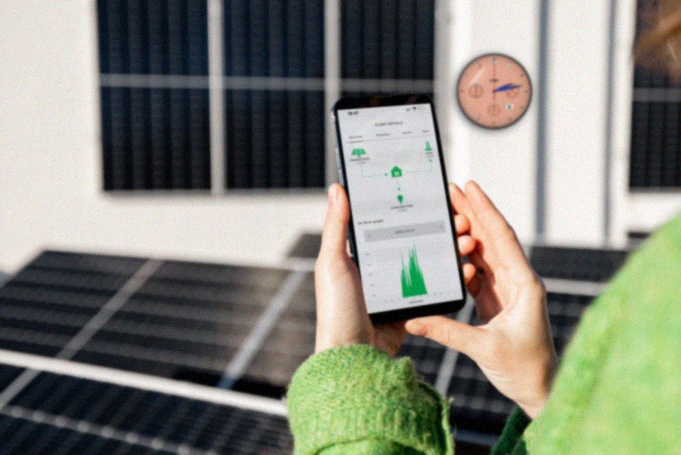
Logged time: 2 h 13 min
